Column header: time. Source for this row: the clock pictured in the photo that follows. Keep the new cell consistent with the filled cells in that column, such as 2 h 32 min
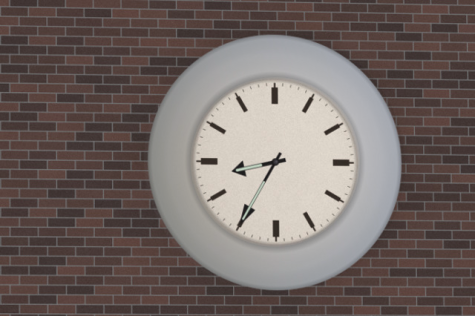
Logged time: 8 h 35 min
